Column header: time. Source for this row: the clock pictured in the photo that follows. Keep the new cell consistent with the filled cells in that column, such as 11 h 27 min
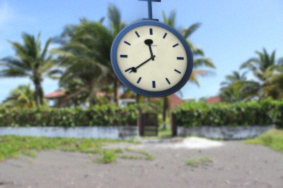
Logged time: 11 h 39 min
